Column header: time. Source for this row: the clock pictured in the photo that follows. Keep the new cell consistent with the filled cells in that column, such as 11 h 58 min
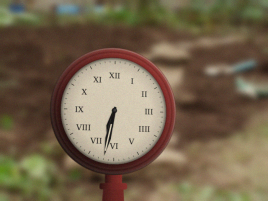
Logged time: 6 h 32 min
